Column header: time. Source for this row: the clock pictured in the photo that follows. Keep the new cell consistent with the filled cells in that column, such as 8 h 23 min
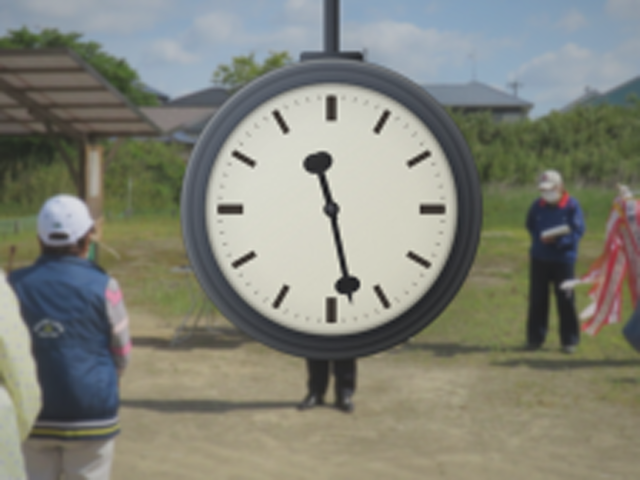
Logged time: 11 h 28 min
